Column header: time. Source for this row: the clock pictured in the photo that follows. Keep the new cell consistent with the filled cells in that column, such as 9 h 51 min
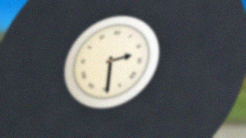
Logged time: 2 h 29 min
